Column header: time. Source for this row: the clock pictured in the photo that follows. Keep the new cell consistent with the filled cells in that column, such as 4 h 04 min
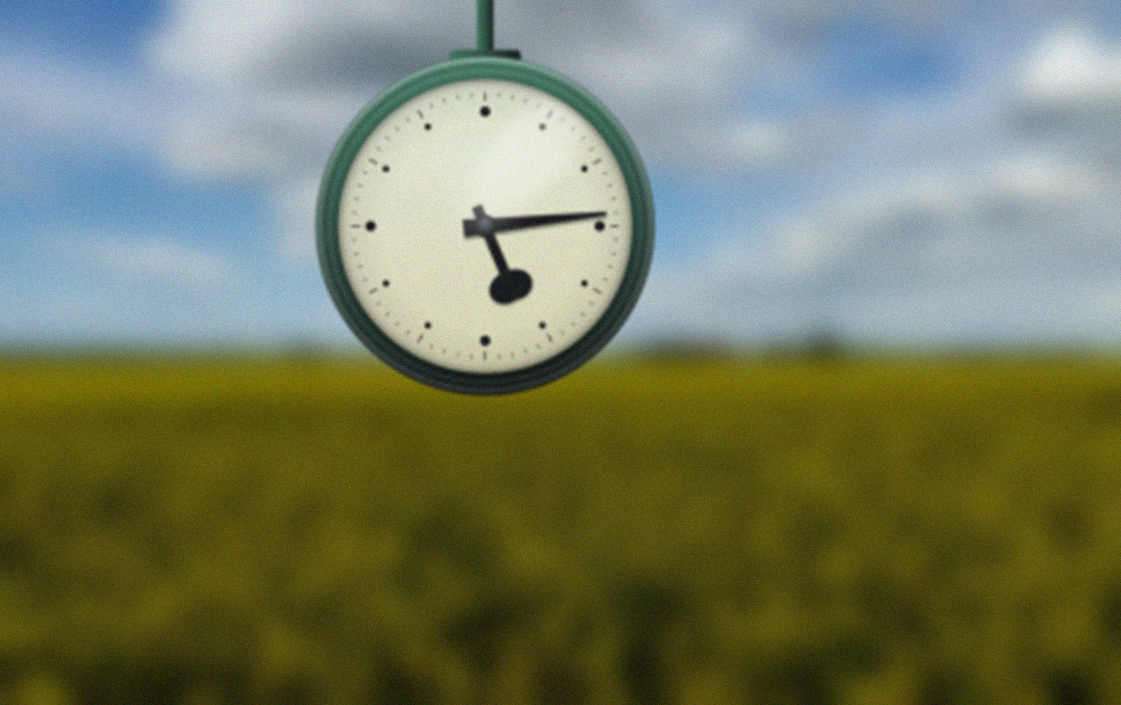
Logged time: 5 h 14 min
